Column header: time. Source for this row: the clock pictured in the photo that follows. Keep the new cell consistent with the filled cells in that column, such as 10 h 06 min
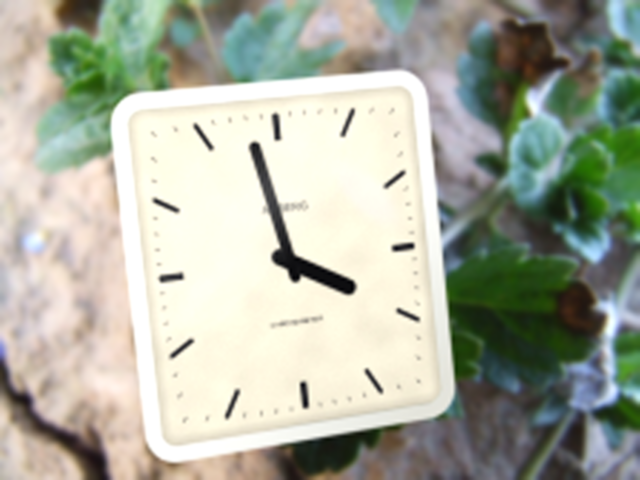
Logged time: 3 h 58 min
